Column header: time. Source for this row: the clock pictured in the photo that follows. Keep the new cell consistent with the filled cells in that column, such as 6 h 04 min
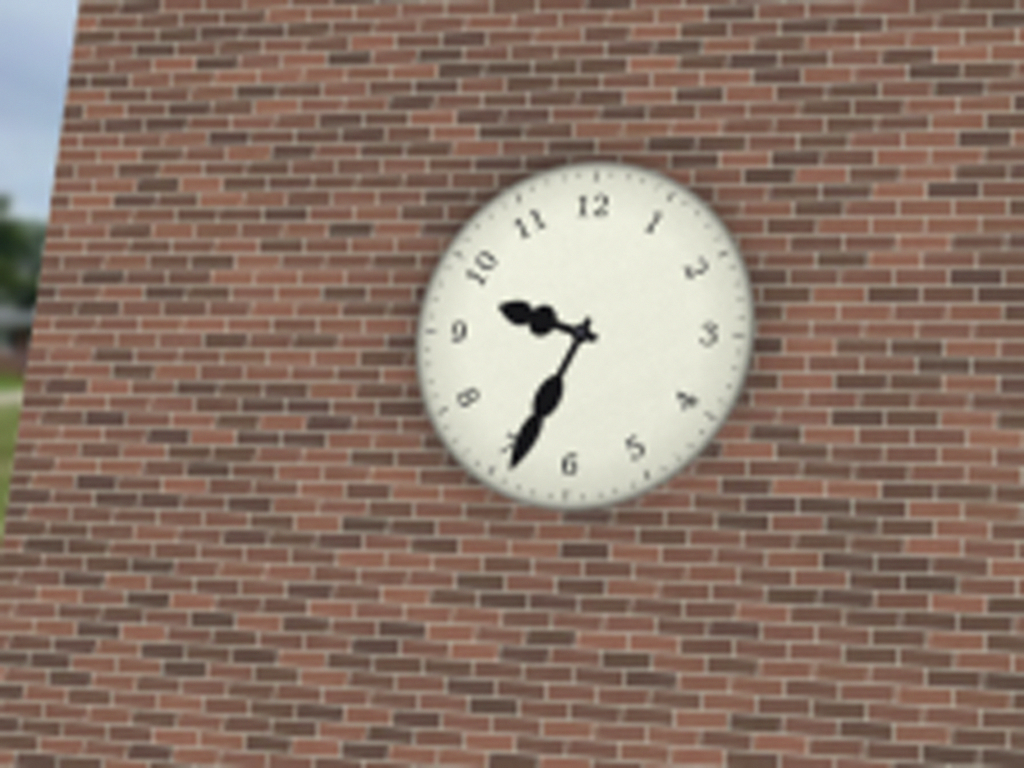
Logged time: 9 h 34 min
